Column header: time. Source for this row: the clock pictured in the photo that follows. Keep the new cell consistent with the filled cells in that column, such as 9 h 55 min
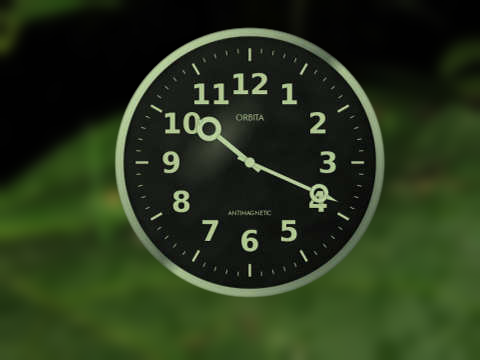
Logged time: 10 h 19 min
